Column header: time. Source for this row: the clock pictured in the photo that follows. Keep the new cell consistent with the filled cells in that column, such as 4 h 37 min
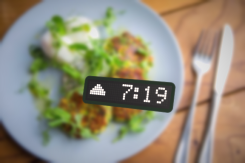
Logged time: 7 h 19 min
